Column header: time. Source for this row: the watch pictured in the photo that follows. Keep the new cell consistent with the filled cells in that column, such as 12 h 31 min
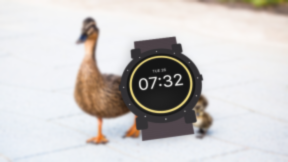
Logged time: 7 h 32 min
